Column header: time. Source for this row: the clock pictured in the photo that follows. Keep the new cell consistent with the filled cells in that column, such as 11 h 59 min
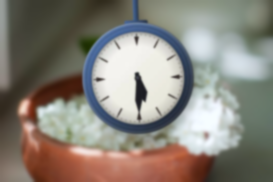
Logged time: 5 h 30 min
